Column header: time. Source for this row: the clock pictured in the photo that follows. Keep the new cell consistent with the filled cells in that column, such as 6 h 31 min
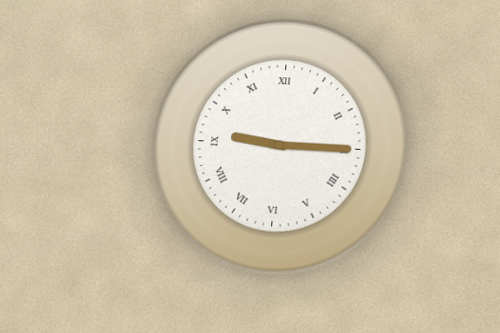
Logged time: 9 h 15 min
